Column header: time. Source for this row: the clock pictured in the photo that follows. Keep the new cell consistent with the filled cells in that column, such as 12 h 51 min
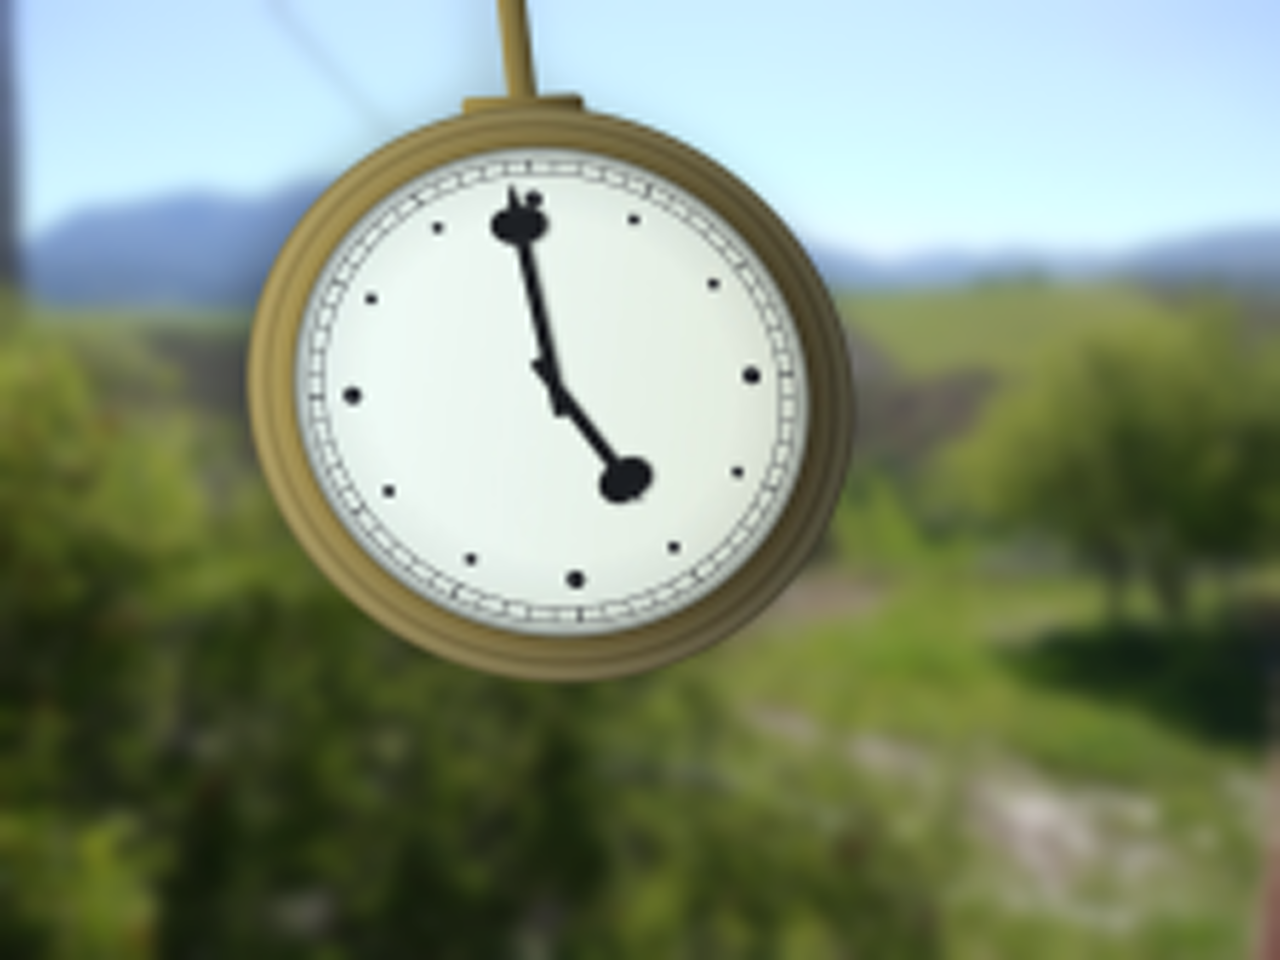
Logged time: 4 h 59 min
